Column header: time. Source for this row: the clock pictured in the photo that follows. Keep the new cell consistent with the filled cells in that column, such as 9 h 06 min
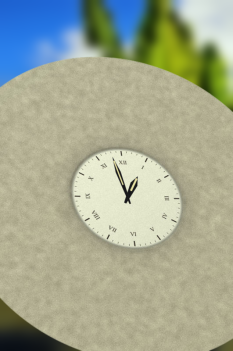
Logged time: 12 h 58 min
